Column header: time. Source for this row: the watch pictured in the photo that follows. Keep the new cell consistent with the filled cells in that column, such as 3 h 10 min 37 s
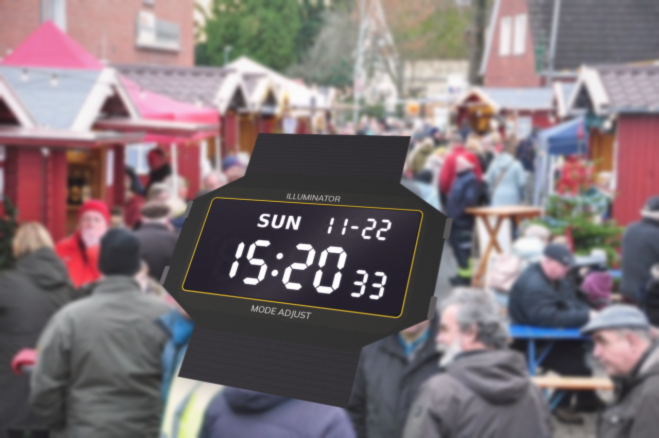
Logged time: 15 h 20 min 33 s
